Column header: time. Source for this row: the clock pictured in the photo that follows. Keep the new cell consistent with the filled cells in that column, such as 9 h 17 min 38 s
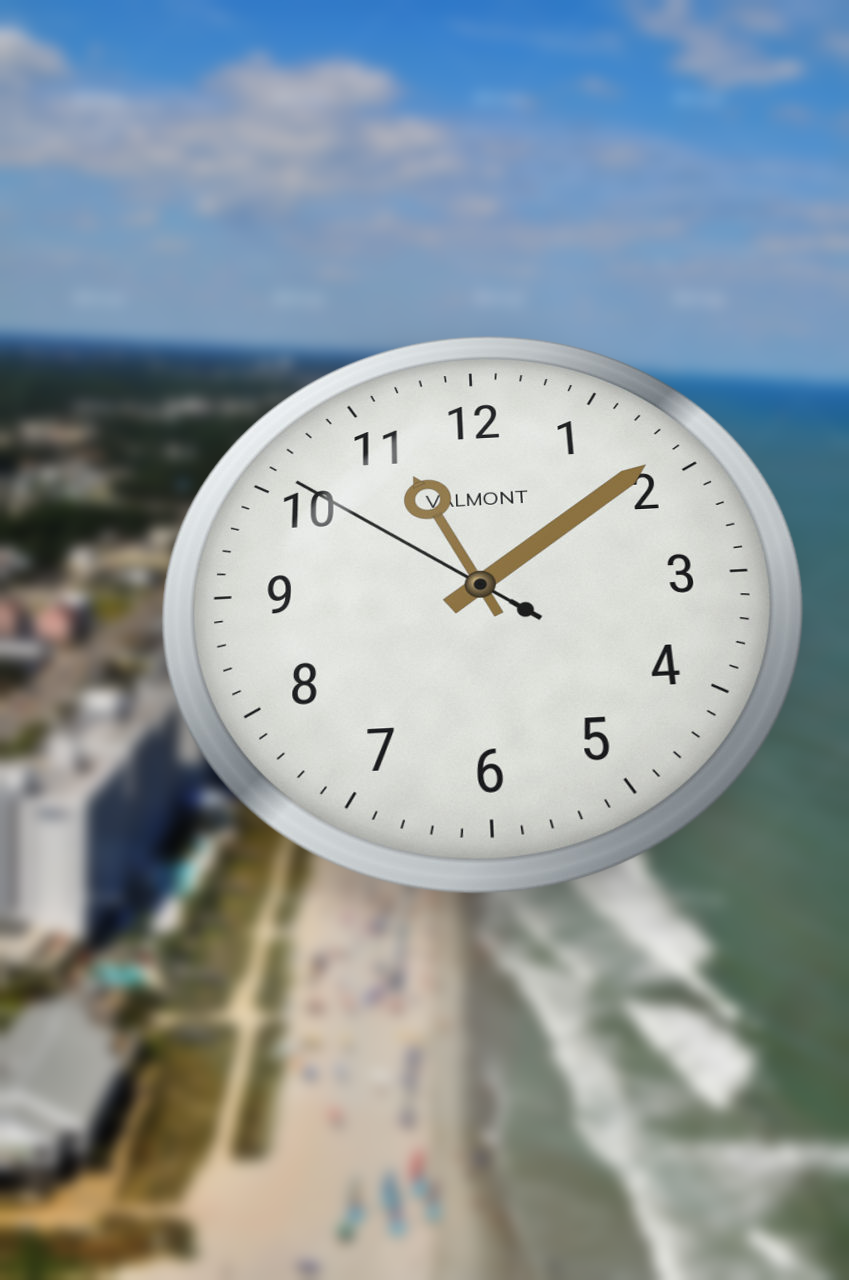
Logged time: 11 h 08 min 51 s
